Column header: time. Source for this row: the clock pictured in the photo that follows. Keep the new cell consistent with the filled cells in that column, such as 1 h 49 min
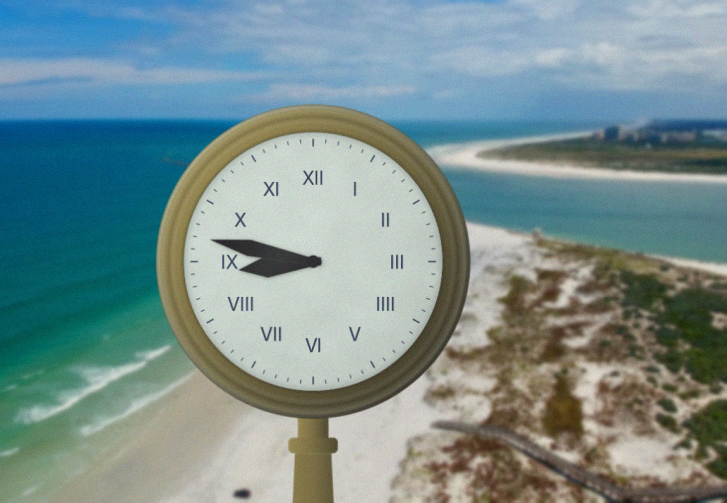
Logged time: 8 h 47 min
